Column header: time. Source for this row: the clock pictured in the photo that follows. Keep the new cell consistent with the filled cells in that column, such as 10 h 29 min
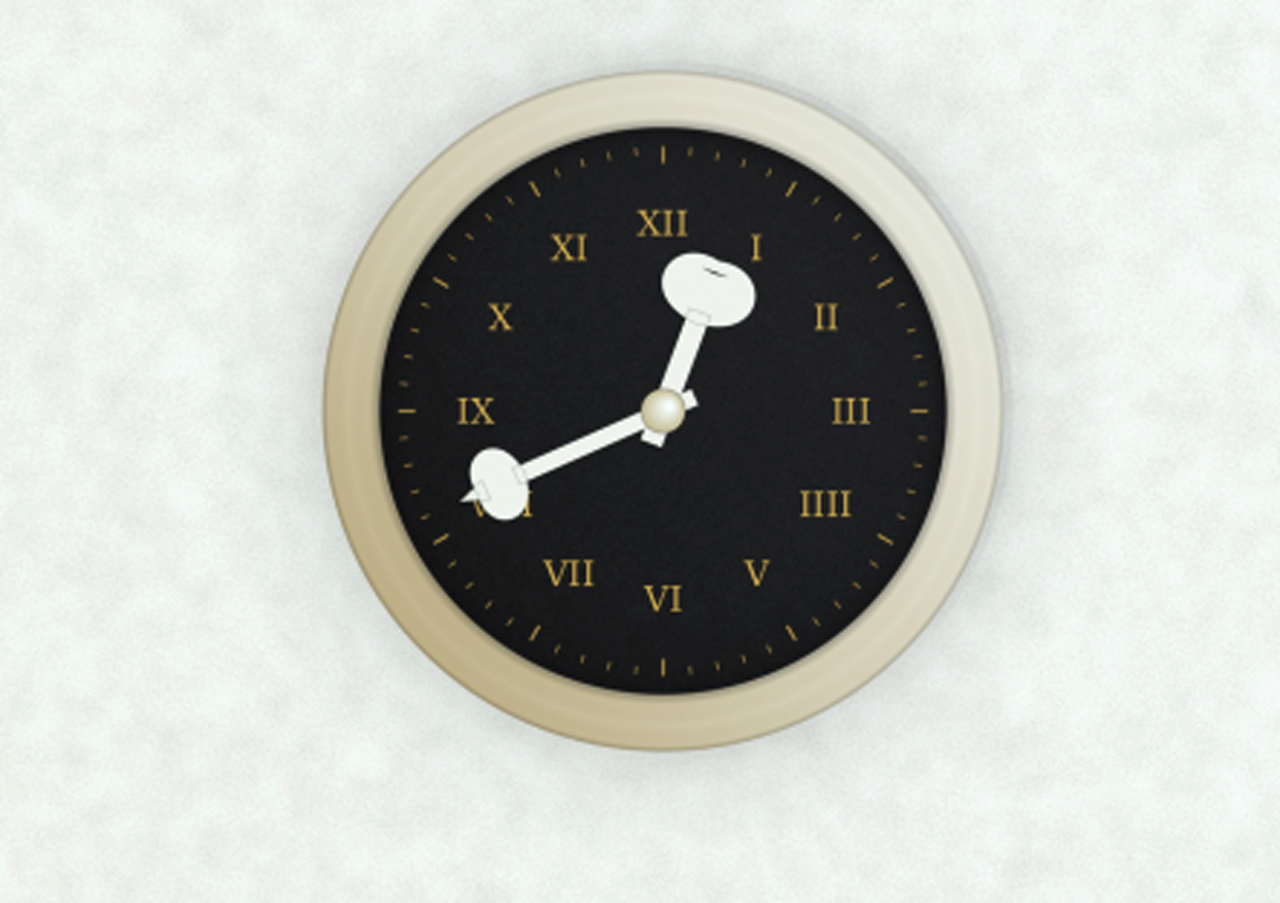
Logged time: 12 h 41 min
